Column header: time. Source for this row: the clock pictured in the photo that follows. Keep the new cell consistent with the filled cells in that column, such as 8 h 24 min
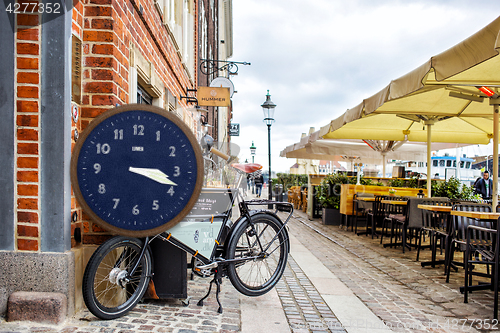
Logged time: 3 h 18 min
